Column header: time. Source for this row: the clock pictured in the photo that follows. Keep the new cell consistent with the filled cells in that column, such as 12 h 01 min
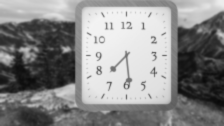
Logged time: 7 h 29 min
